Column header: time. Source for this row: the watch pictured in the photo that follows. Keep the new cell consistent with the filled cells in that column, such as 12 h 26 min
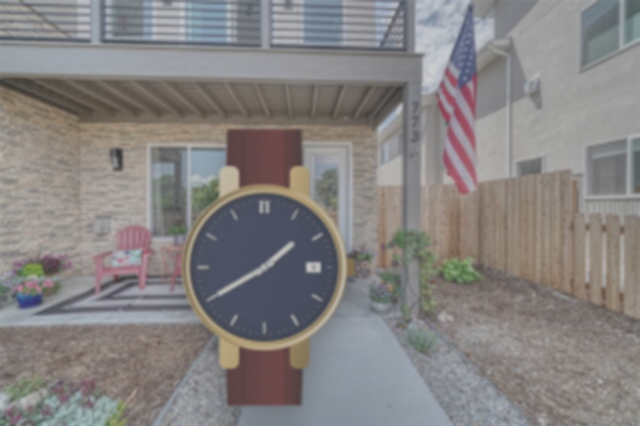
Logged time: 1 h 40 min
